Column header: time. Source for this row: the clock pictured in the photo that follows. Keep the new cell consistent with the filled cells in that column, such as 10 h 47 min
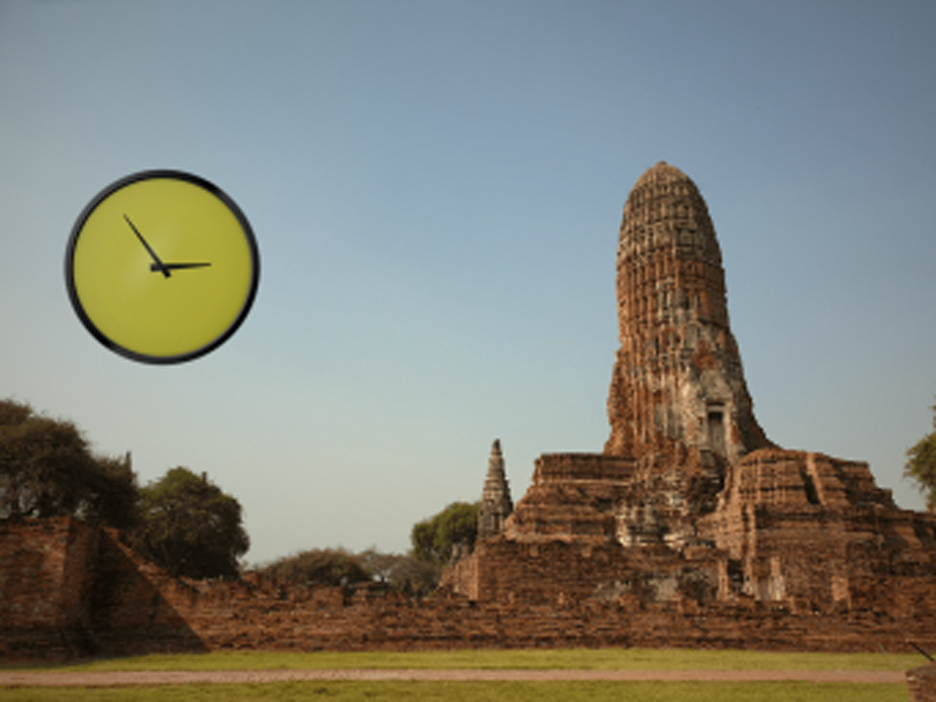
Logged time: 2 h 54 min
